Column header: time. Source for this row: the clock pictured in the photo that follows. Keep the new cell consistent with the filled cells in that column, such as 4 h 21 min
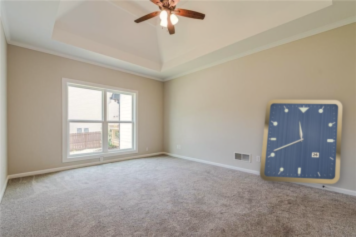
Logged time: 11 h 41 min
